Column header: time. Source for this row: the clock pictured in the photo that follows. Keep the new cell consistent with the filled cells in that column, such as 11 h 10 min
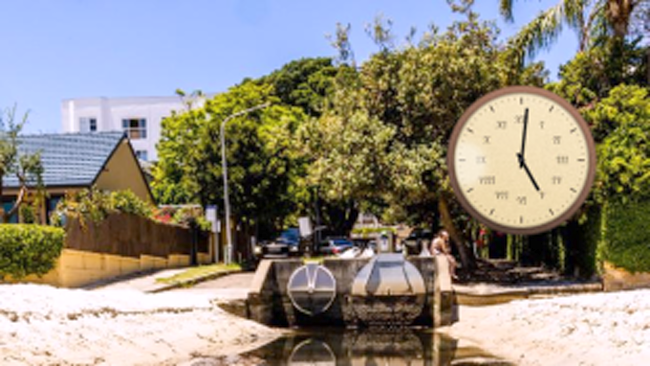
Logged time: 5 h 01 min
